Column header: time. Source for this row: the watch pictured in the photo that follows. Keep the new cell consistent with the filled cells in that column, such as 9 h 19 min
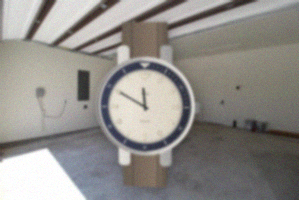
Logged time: 11 h 50 min
